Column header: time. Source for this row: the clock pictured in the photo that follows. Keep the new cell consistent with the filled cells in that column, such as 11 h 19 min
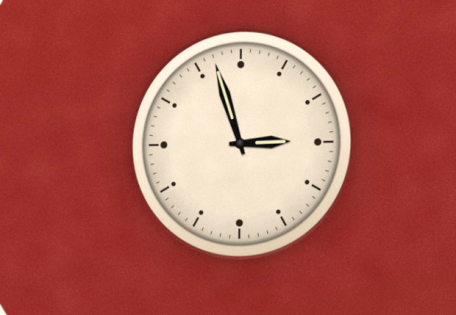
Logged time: 2 h 57 min
